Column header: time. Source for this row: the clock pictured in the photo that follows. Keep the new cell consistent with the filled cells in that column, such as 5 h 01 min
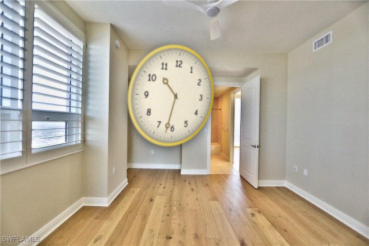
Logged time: 10 h 32 min
